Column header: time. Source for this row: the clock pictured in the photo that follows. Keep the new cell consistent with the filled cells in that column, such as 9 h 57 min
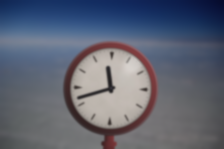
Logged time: 11 h 42 min
